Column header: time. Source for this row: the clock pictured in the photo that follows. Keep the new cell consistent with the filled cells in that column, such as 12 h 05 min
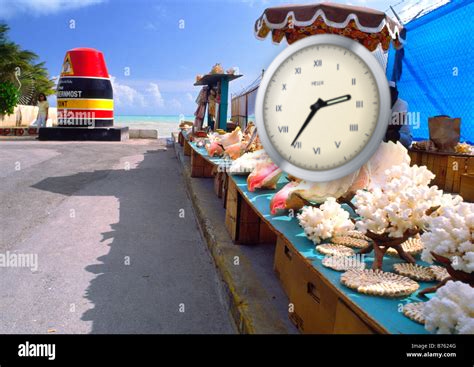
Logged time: 2 h 36 min
